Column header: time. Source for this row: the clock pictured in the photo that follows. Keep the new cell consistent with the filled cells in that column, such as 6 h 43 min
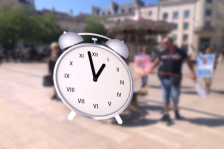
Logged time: 12 h 58 min
